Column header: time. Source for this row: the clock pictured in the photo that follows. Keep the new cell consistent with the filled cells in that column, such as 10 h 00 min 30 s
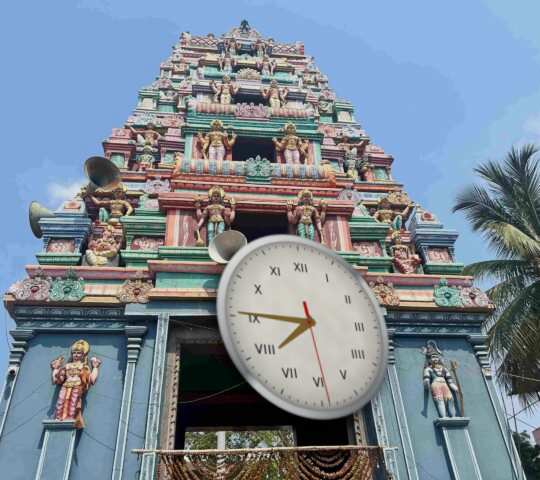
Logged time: 7 h 45 min 29 s
